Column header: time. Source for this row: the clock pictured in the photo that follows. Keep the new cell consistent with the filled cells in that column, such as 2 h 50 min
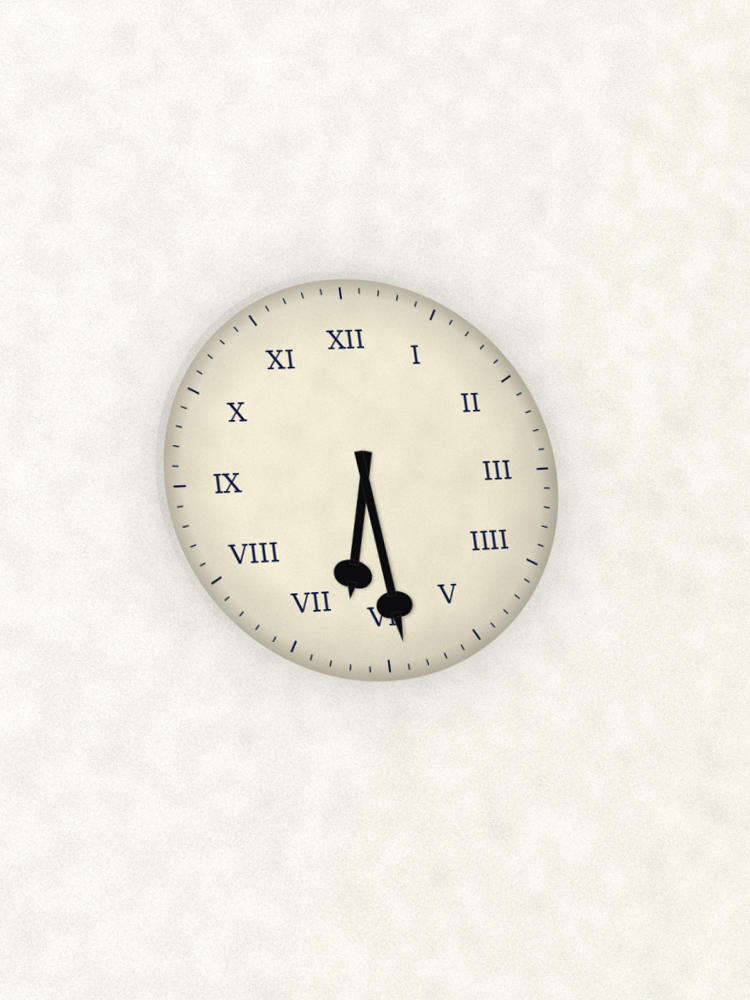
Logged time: 6 h 29 min
